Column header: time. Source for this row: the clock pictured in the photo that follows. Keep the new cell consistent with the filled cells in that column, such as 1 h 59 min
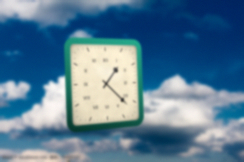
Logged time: 1 h 22 min
